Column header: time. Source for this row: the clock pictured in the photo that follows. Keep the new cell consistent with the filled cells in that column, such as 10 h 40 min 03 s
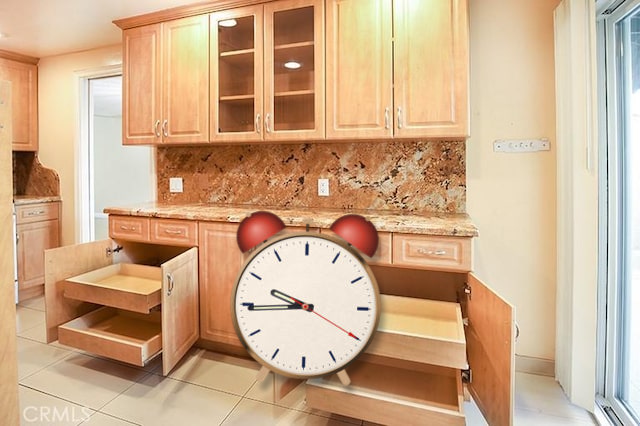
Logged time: 9 h 44 min 20 s
